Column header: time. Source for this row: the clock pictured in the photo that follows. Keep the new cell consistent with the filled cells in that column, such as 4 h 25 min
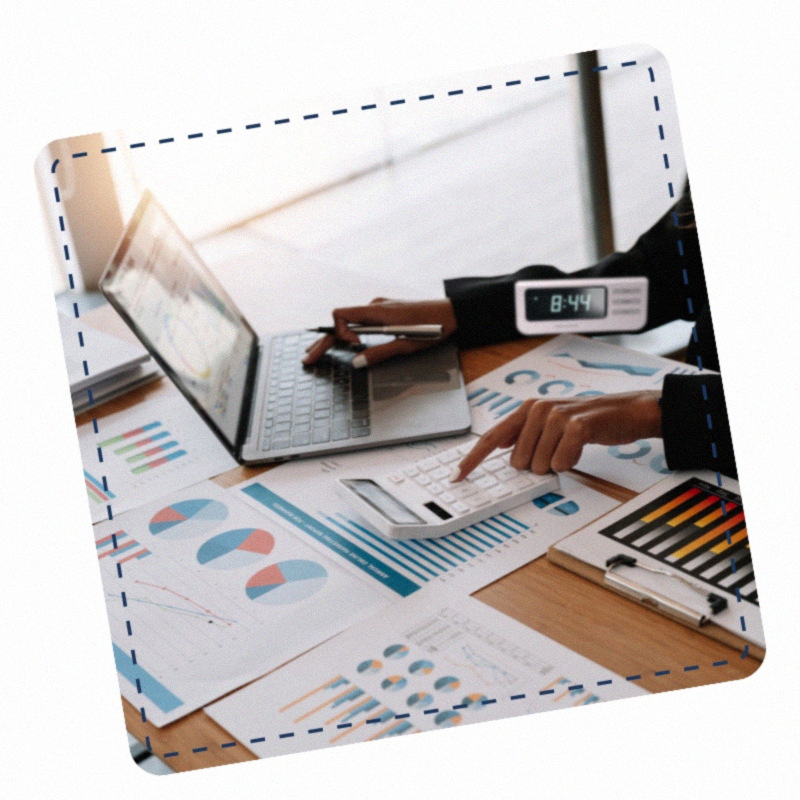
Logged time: 8 h 44 min
